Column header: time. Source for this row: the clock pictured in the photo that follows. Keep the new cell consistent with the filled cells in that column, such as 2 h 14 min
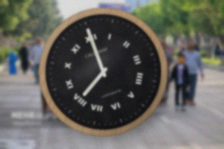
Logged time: 8 h 00 min
